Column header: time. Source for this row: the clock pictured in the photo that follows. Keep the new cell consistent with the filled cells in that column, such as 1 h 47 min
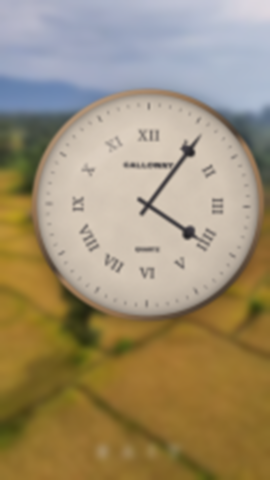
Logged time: 4 h 06 min
